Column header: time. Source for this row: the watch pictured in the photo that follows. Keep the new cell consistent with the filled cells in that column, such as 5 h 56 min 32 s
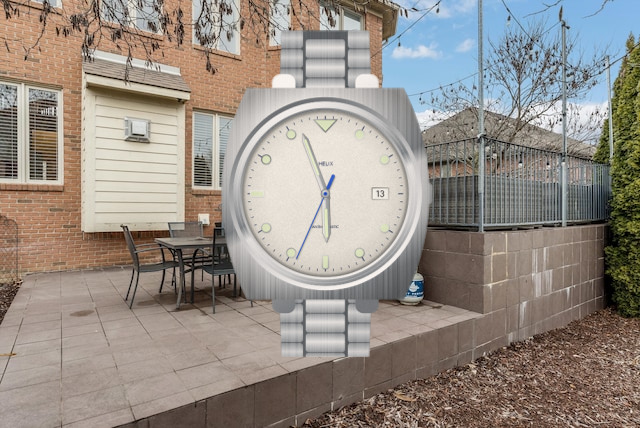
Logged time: 5 h 56 min 34 s
